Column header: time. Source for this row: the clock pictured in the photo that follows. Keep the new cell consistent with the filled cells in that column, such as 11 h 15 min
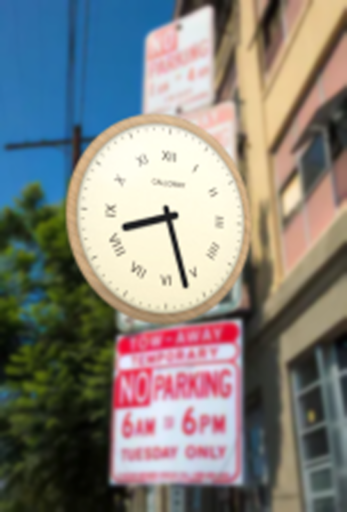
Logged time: 8 h 27 min
